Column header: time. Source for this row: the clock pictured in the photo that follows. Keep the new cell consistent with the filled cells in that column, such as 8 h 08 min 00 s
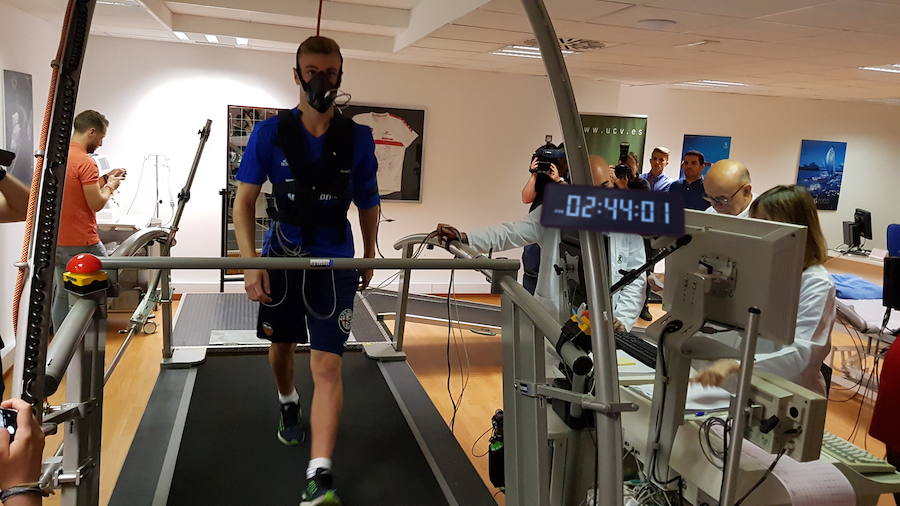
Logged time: 2 h 44 min 01 s
